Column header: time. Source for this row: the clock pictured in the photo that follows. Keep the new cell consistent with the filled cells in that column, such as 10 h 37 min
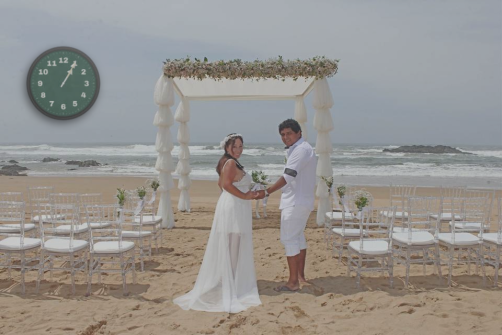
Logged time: 1 h 05 min
